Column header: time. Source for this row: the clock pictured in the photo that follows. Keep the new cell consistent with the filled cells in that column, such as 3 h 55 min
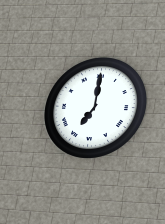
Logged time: 7 h 00 min
